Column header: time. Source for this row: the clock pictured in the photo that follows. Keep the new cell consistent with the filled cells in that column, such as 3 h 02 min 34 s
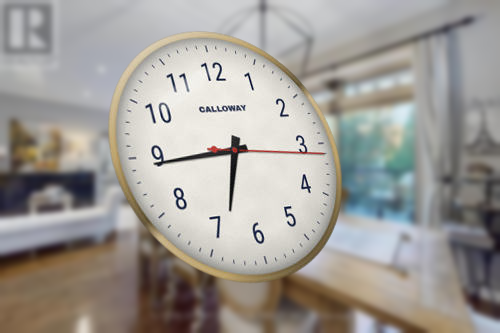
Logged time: 6 h 44 min 16 s
